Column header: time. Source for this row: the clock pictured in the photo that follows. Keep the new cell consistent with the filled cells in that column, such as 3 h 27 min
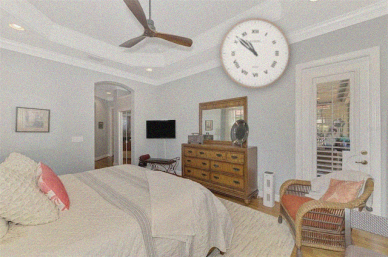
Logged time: 10 h 52 min
